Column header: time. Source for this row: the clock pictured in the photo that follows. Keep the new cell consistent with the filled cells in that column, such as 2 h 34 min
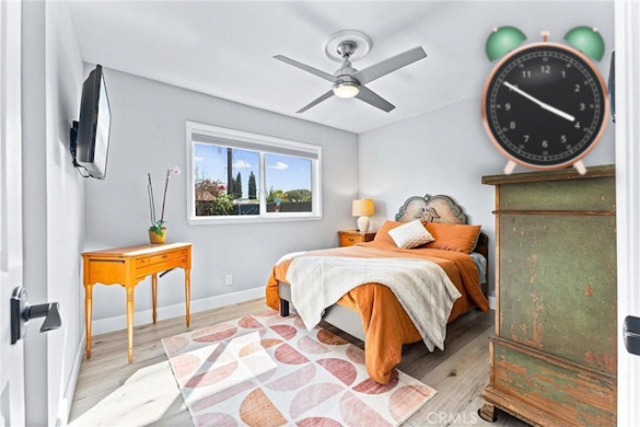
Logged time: 3 h 50 min
